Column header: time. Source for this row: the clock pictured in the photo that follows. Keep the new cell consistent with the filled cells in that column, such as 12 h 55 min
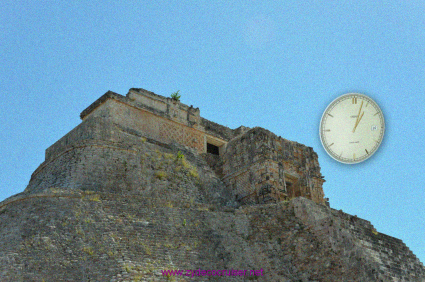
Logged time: 1 h 03 min
